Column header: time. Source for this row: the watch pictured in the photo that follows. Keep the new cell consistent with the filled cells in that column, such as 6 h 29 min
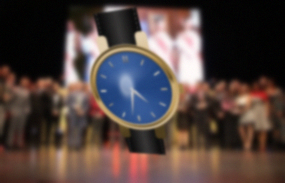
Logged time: 4 h 32 min
